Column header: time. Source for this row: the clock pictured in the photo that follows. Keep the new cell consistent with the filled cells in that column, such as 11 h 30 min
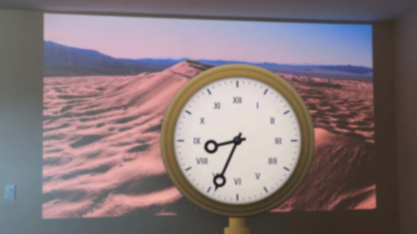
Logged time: 8 h 34 min
